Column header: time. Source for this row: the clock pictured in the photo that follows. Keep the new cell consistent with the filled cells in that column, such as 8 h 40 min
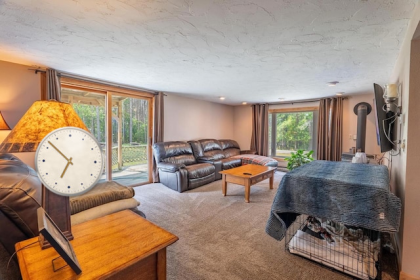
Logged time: 6 h 52 min
